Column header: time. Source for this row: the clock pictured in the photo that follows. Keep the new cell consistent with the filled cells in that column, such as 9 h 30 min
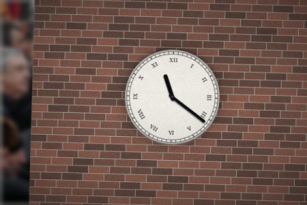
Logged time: 11 h 21 min
